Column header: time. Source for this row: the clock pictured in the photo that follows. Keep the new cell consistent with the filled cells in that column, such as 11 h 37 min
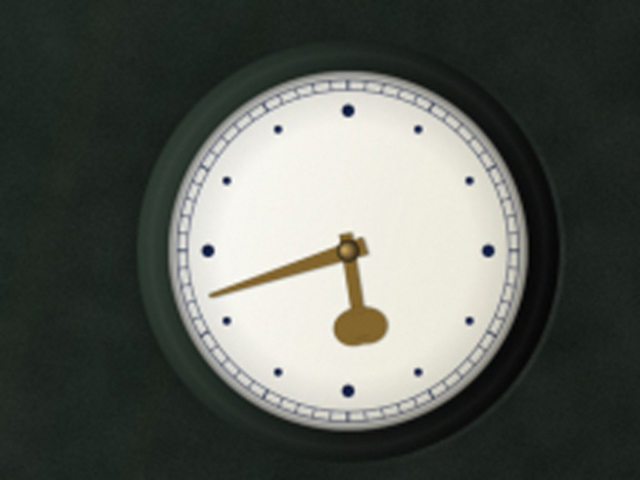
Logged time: 5 h 42 min
